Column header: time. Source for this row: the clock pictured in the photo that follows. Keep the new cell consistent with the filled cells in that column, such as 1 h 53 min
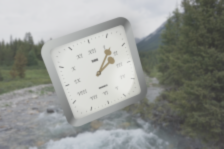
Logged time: 2 h 07 min
